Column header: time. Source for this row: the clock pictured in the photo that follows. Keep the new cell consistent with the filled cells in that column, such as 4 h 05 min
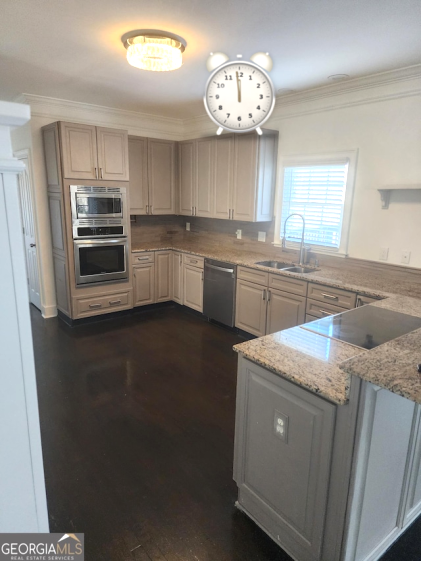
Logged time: 11 h 59 min
